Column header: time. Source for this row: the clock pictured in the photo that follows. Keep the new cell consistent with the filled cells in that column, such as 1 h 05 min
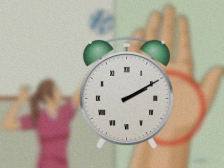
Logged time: 2 h 10 min
